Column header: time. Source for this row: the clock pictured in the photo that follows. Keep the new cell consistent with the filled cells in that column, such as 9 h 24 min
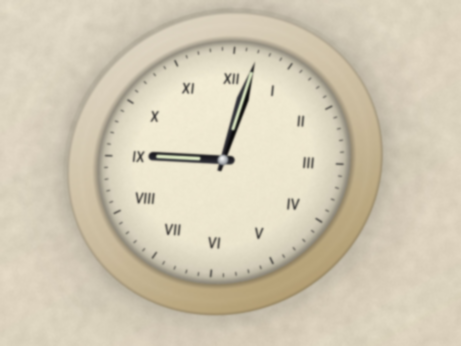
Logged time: 9 h 02 min
